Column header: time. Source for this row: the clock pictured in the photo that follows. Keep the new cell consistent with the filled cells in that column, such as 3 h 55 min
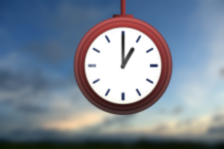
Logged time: 1 h 00 min
